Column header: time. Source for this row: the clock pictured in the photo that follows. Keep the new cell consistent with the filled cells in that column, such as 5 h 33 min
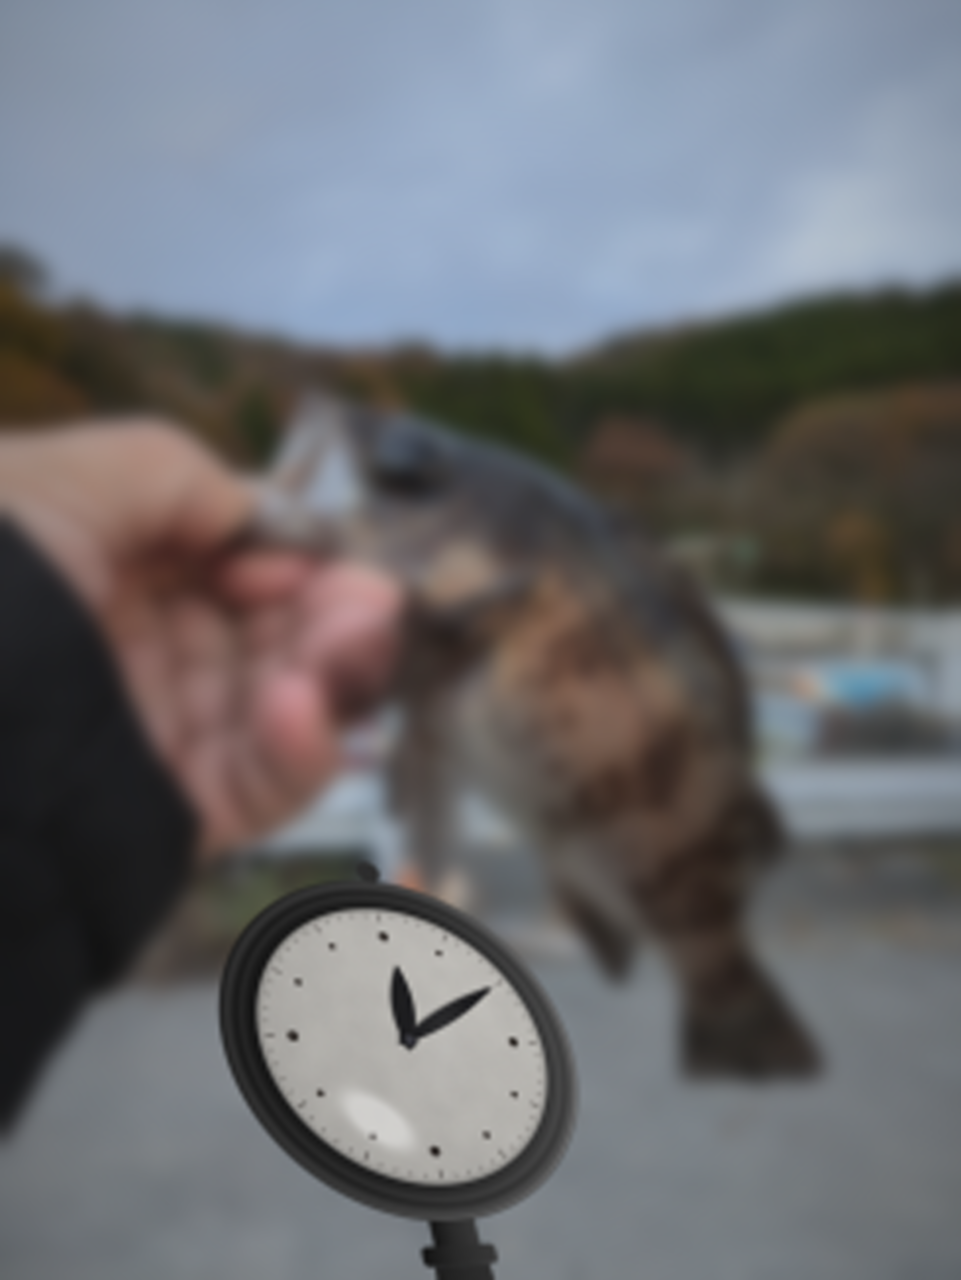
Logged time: 12 h 10 min
